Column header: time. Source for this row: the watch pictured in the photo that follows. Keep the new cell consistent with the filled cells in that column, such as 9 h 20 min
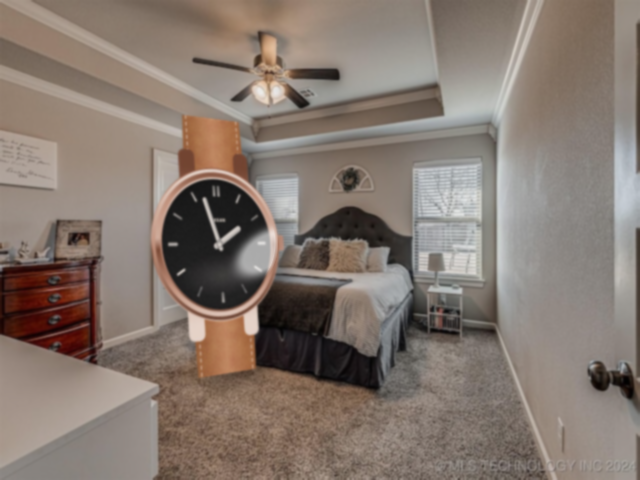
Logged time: 1 h 57 min
